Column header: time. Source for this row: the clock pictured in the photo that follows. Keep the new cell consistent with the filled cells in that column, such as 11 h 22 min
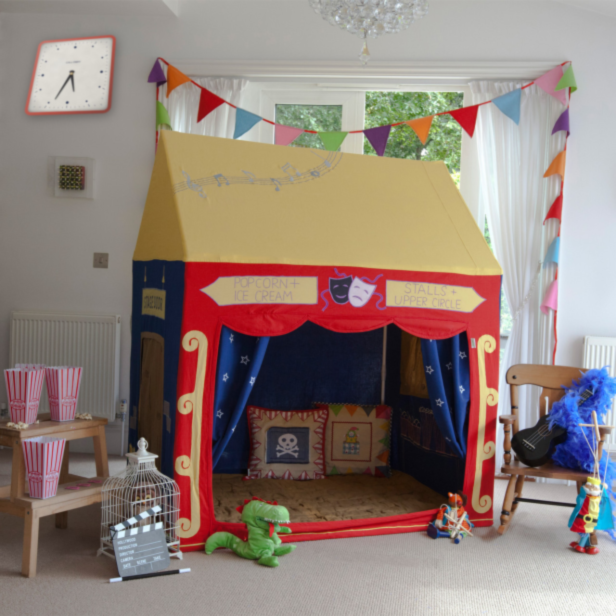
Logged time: 5 h 34 min
